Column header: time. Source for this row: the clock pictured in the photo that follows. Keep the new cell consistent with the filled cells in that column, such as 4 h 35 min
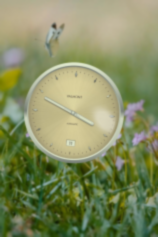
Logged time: 3 h 49 min
